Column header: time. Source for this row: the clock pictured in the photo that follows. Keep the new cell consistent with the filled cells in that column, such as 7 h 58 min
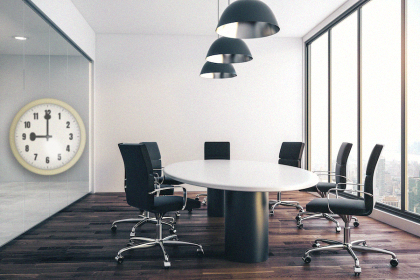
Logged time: 9 h 00 min
